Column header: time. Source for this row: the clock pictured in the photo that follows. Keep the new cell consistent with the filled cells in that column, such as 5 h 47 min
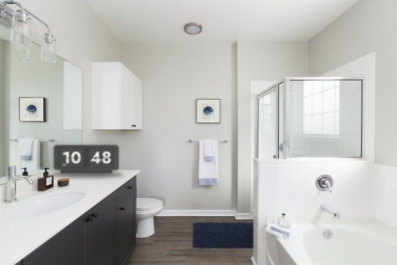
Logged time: 10 h 48 min
